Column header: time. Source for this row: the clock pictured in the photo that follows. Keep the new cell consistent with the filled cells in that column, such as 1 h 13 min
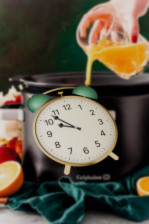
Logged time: 9 h 53 min
